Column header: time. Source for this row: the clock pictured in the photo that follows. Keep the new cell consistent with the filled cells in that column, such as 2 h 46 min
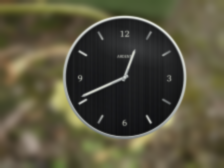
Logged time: 12 h 41 min
